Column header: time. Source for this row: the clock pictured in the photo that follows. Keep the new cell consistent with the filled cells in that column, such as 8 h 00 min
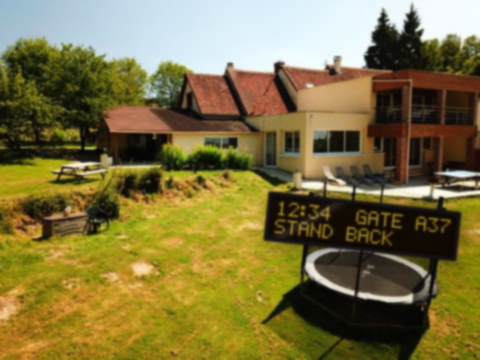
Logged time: 12 h 34 min
